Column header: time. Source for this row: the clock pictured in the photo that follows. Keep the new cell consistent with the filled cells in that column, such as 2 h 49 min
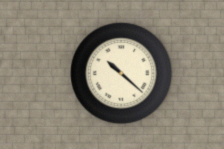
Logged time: 10 h 22 min
